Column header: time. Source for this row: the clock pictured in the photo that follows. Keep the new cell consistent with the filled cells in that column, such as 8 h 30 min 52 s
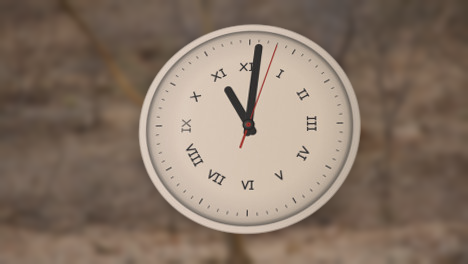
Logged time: 11 h 01 min 03 s
